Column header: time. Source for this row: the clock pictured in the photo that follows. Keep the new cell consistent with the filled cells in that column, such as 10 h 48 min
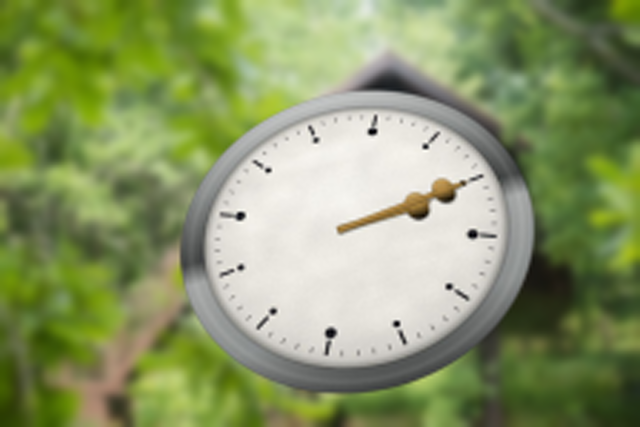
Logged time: 2 h 10 min
